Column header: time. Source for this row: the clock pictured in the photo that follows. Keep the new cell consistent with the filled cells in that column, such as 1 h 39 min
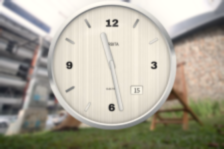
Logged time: 11 h 28 min
